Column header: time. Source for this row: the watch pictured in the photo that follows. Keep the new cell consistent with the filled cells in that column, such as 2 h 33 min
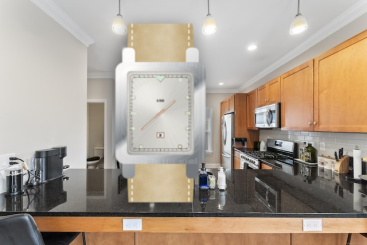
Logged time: 1 h 38 min
